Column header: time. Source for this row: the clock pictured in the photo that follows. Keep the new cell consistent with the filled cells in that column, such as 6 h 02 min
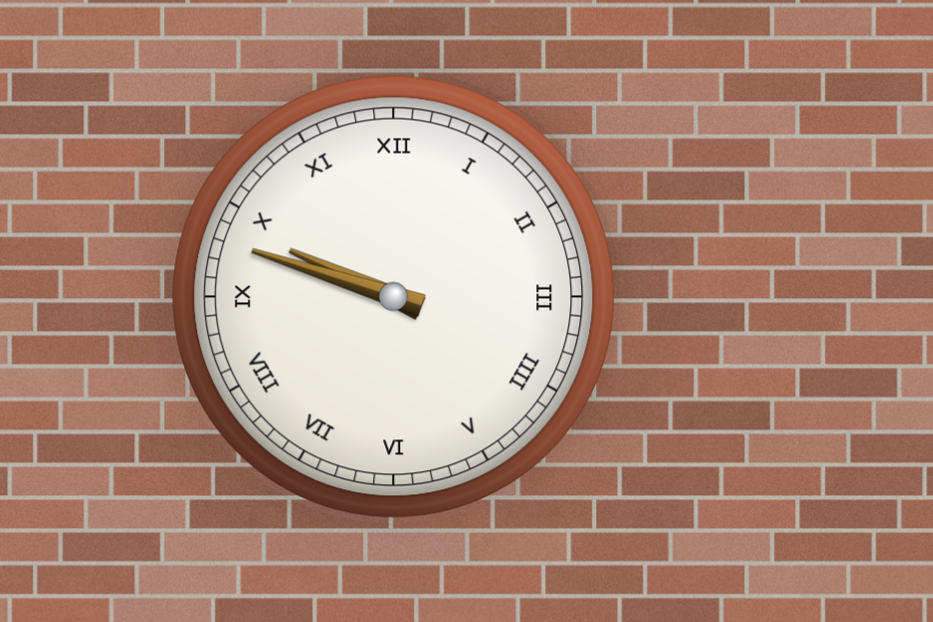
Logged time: 9 h 48 min
